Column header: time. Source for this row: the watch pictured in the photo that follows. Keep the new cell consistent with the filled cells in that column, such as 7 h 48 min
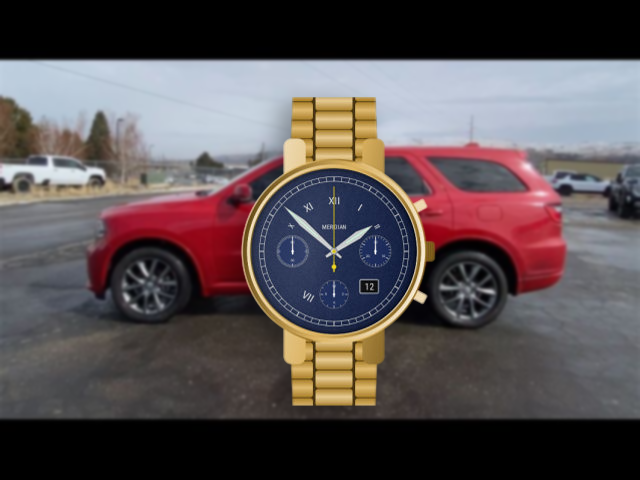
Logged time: 1 h 52 min
